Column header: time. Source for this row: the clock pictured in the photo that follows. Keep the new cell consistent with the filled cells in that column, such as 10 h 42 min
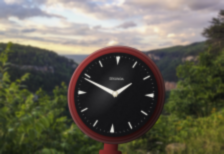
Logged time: 1 h 49 min
